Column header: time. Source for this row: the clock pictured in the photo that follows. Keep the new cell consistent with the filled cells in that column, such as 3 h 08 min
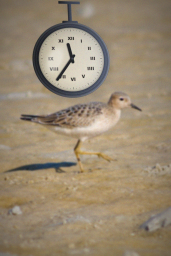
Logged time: 11 h 36 min
